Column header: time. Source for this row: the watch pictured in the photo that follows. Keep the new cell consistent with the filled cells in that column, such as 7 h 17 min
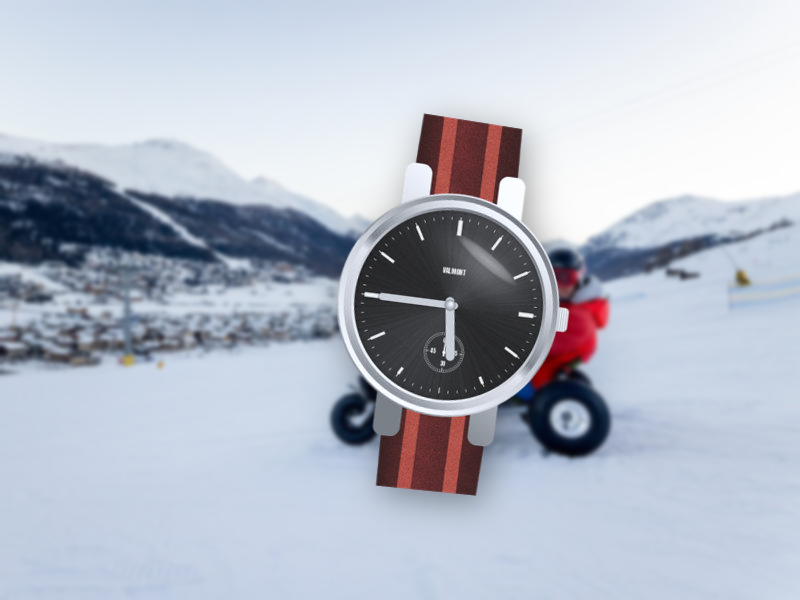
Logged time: 5 h 45 min
